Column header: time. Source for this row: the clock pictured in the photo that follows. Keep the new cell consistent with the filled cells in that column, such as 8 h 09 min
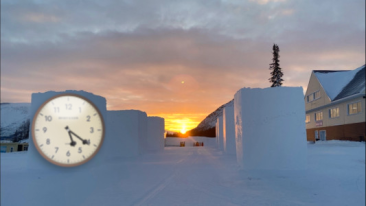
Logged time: 5 h 21 min
